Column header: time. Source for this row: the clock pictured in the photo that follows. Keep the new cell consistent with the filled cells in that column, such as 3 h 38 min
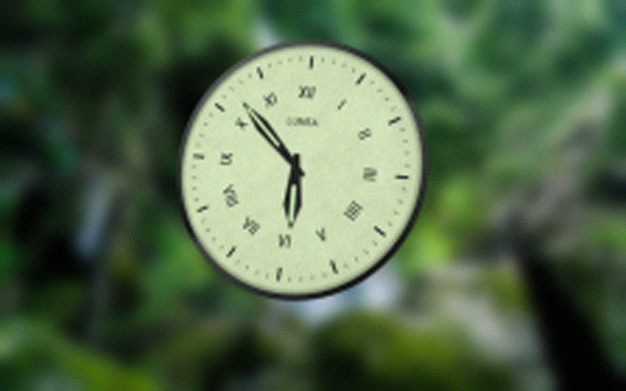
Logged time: 5 h 52 min
